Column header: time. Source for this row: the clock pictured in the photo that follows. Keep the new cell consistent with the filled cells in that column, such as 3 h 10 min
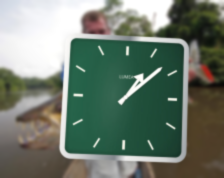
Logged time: 1 h 08 min
